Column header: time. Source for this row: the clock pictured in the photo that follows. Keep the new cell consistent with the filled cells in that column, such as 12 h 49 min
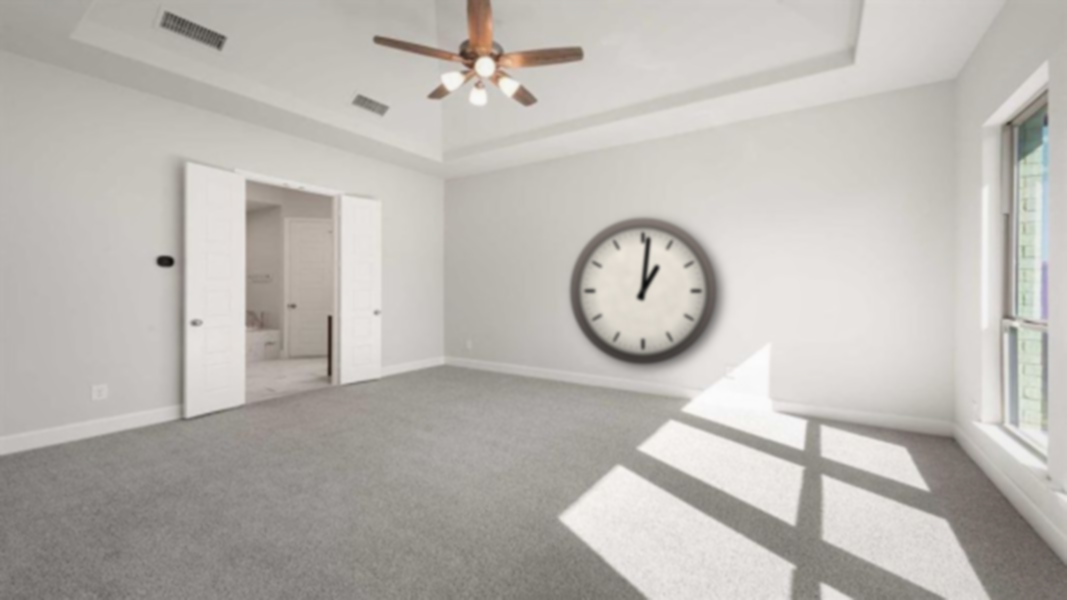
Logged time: 1 h 01 min
